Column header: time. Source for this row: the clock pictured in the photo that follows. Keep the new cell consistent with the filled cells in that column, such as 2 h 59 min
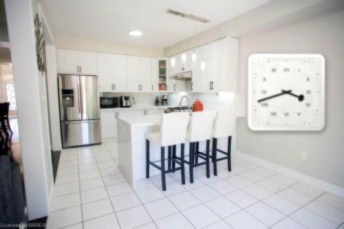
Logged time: 3 h 42 min
